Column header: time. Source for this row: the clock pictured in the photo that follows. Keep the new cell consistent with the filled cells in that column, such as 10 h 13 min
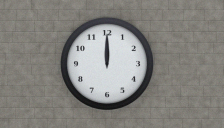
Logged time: 12 h 00 min
